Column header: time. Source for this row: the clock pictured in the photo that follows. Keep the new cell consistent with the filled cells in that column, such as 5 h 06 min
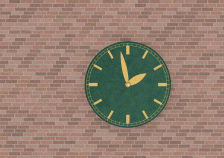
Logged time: 1 h 58 min
